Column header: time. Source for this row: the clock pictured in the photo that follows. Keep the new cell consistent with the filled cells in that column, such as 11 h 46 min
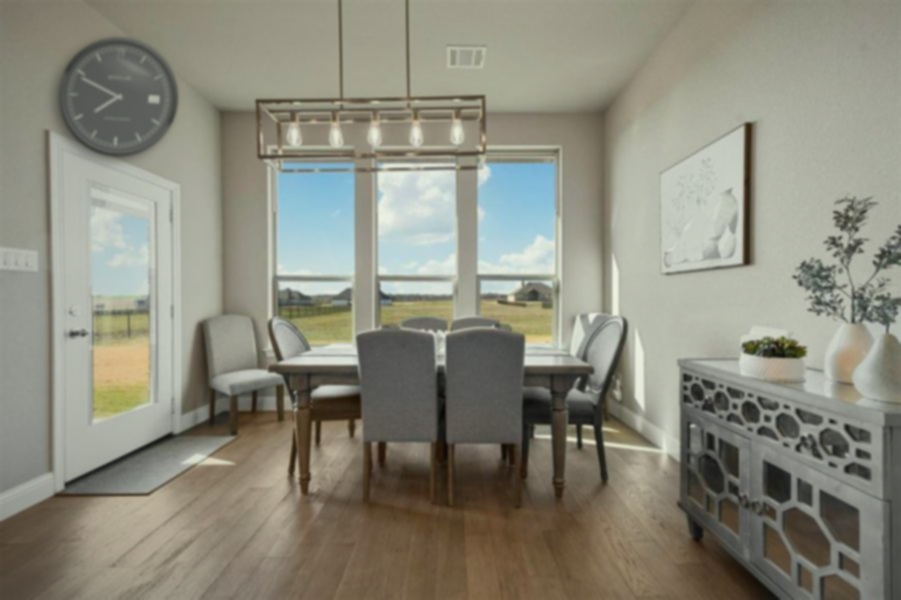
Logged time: 7 h 49 min
